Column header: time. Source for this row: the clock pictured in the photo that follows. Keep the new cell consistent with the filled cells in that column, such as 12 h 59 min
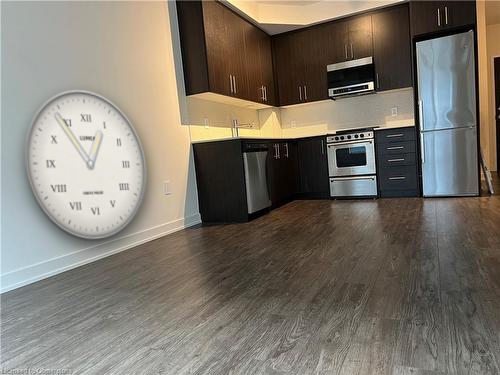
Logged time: 12 h 54 min
